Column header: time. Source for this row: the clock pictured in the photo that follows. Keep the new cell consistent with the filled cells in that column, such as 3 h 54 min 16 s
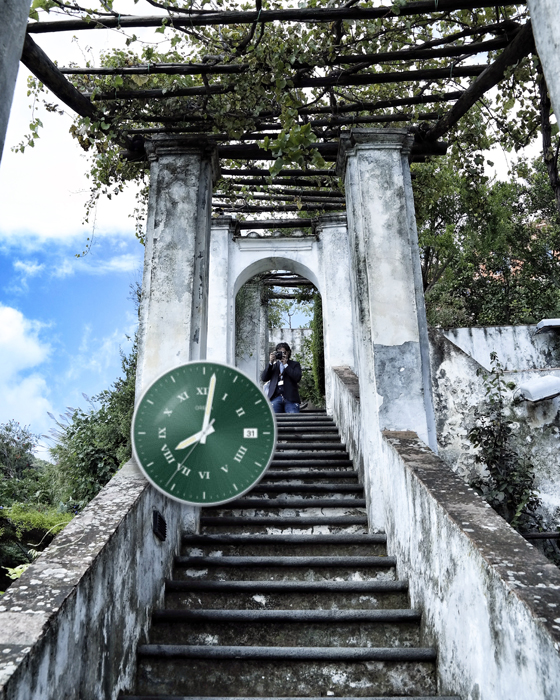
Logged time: 8 h 01 min 36 s
